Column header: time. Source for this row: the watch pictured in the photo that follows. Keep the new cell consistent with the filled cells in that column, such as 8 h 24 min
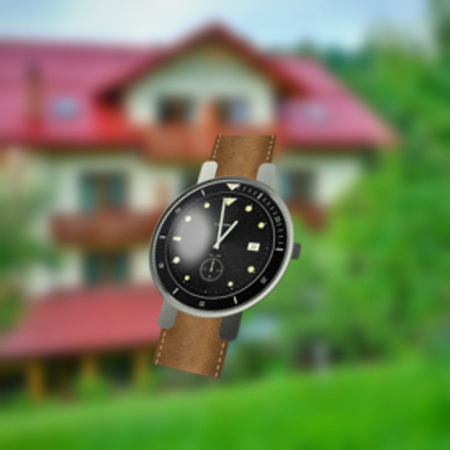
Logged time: 12 h 59 min
